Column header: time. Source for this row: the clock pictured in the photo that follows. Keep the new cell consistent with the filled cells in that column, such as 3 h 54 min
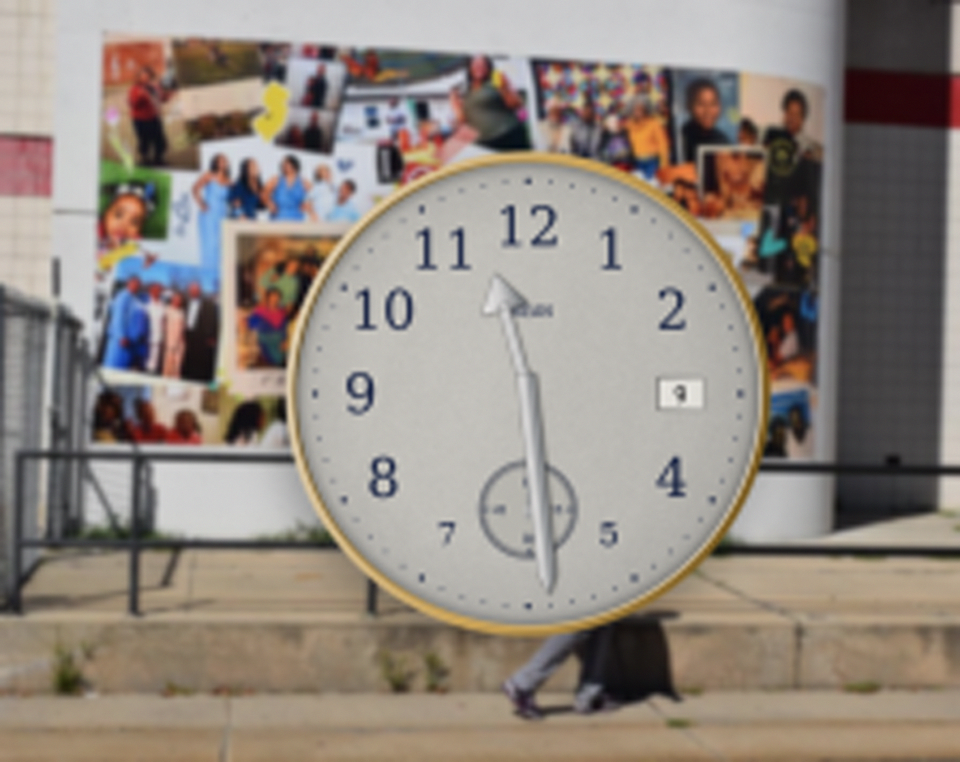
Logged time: 11 h 29 min
